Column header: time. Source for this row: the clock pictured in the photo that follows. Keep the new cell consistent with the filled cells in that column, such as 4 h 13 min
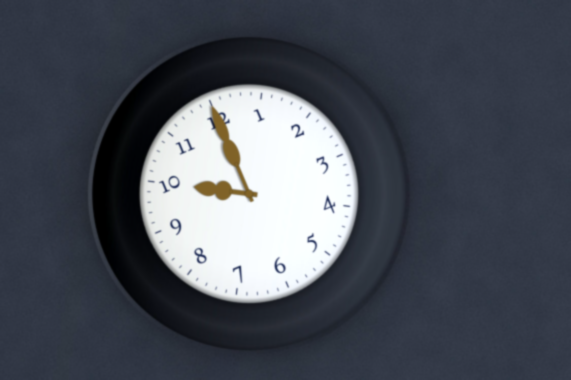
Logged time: 10 h 00 min
